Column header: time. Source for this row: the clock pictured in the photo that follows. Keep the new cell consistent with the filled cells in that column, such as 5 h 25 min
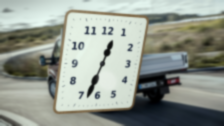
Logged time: 12 h 33 min
